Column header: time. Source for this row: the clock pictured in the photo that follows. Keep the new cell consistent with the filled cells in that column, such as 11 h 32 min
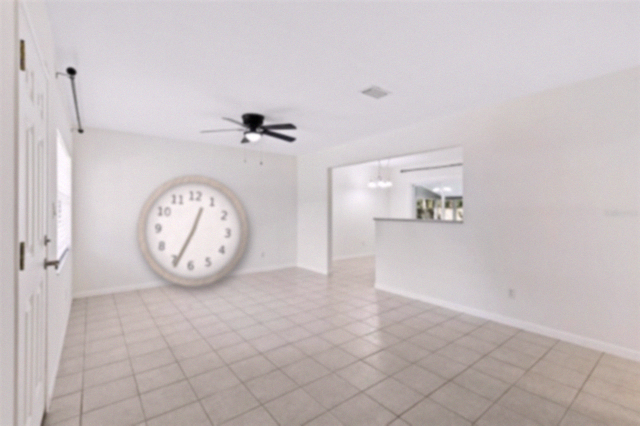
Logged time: 12 h 34 min
